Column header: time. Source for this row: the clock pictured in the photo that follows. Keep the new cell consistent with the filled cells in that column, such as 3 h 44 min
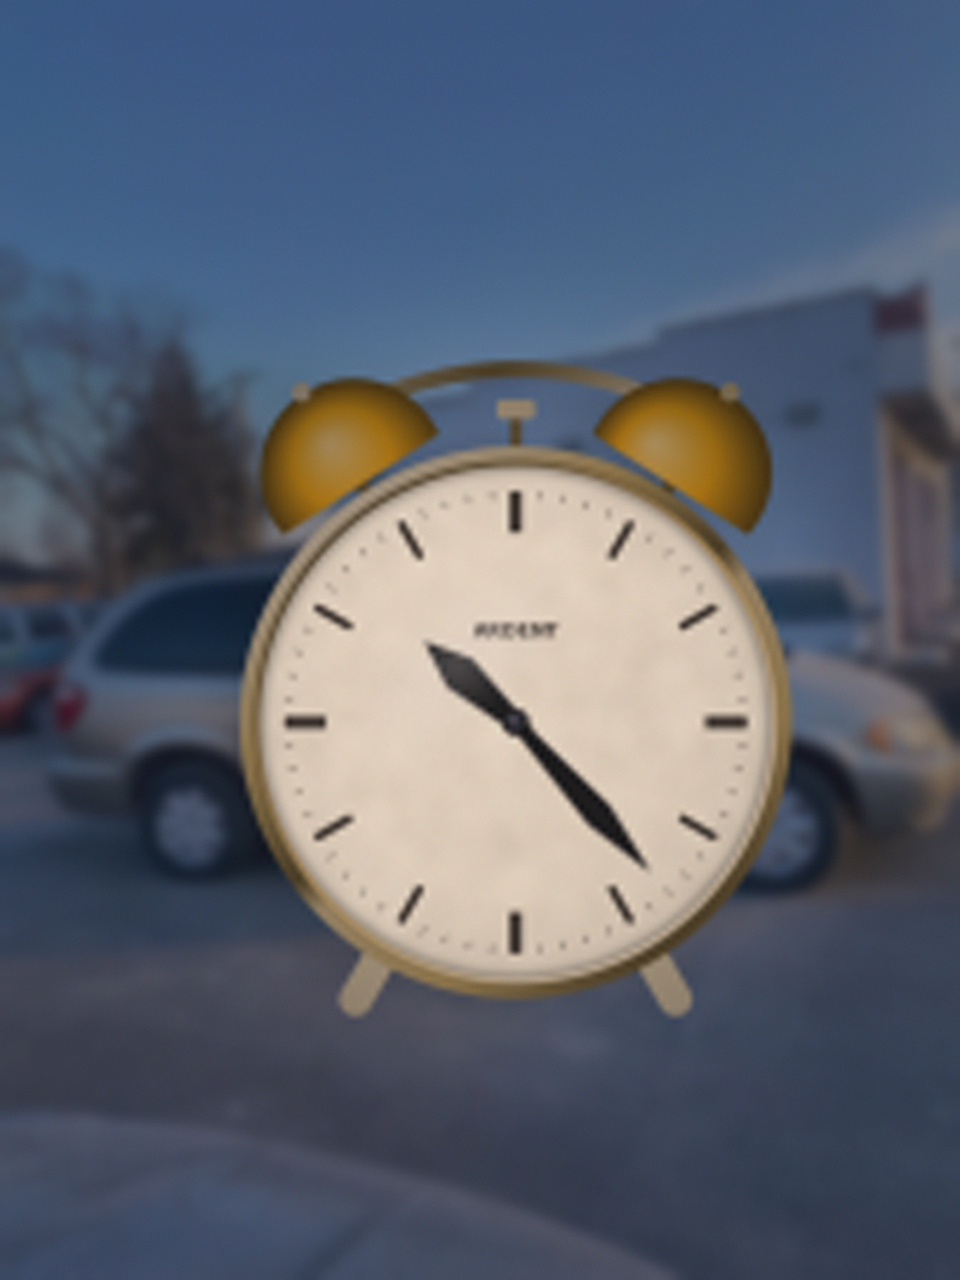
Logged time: 10 h 23 min
